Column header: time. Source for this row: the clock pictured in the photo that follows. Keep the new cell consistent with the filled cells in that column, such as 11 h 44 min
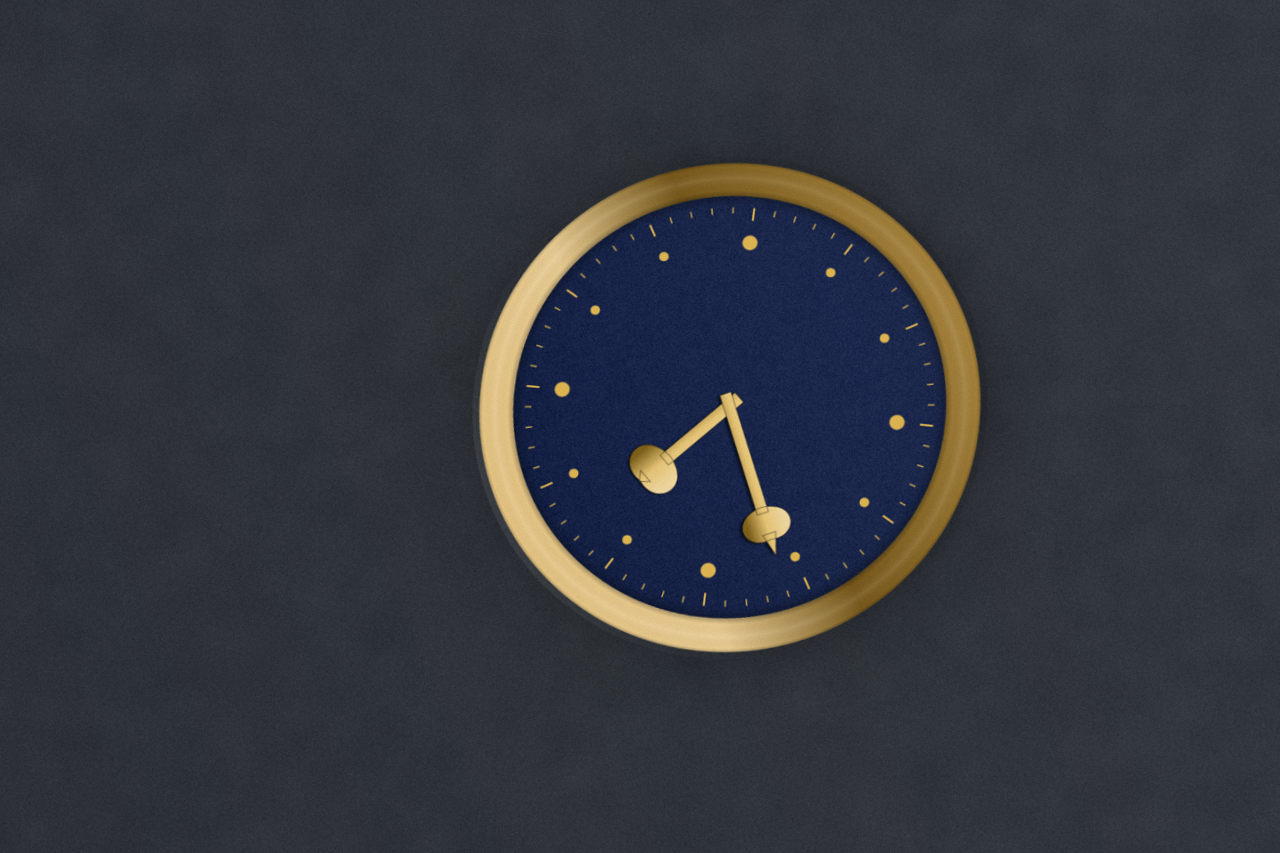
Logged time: 7 h 26 min
